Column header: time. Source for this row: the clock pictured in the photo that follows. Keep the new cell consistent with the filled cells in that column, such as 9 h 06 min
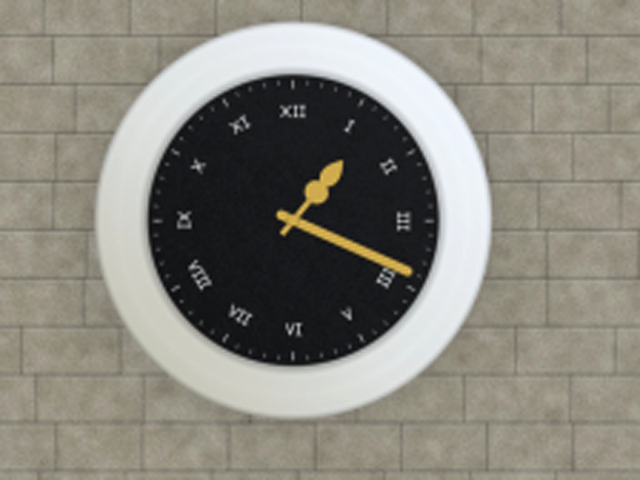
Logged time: 1 h 19 min
